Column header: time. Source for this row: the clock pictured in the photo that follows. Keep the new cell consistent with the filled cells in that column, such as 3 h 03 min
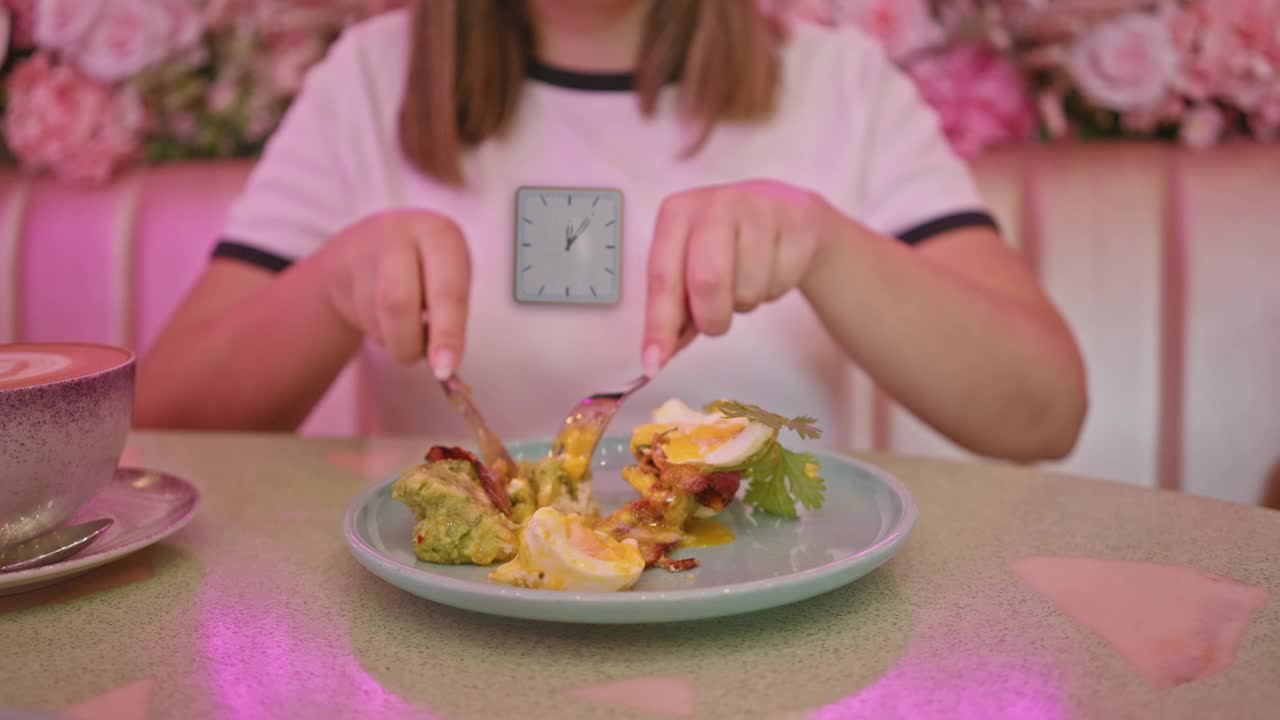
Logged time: 12 h 06 min
